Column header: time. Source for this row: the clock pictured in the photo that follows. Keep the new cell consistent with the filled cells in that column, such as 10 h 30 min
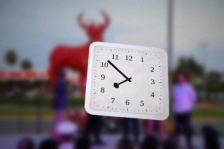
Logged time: 7 h 52 min
